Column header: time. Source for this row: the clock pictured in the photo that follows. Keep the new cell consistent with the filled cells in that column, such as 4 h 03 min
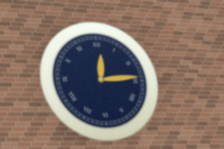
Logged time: 12 h 14 min
